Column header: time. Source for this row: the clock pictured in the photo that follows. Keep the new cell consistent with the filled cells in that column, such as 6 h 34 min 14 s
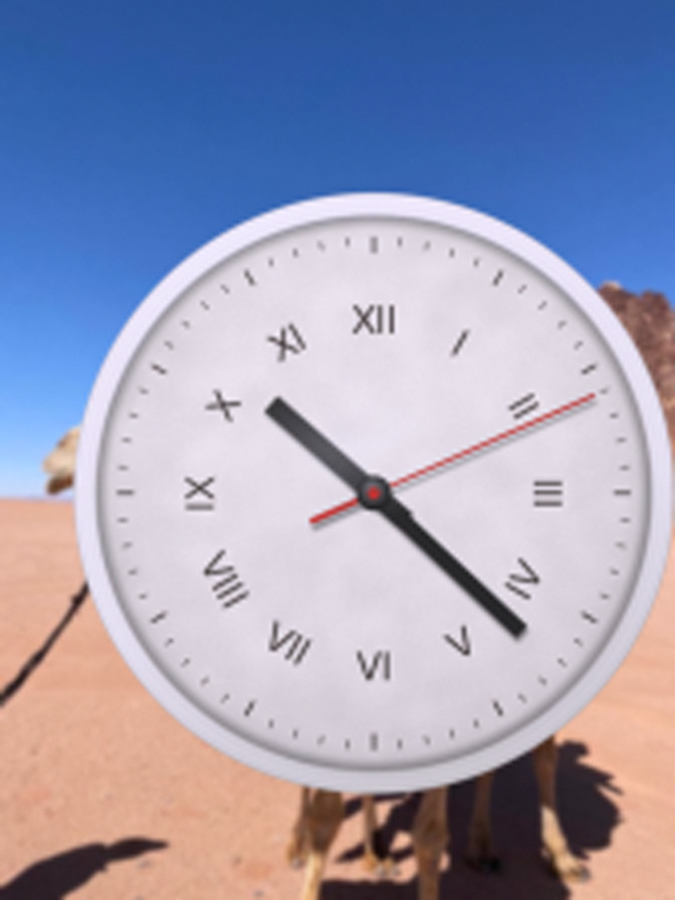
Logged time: 10 h 22 min 11 s
